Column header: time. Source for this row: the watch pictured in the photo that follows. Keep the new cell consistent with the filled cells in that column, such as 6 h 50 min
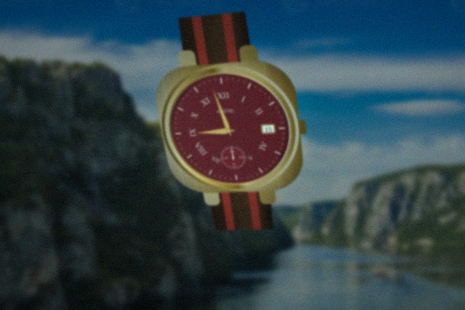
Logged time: 8 h 58 min
